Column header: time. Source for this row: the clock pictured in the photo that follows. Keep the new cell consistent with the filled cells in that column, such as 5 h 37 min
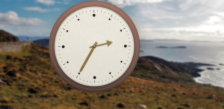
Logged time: 2 h 35 min
